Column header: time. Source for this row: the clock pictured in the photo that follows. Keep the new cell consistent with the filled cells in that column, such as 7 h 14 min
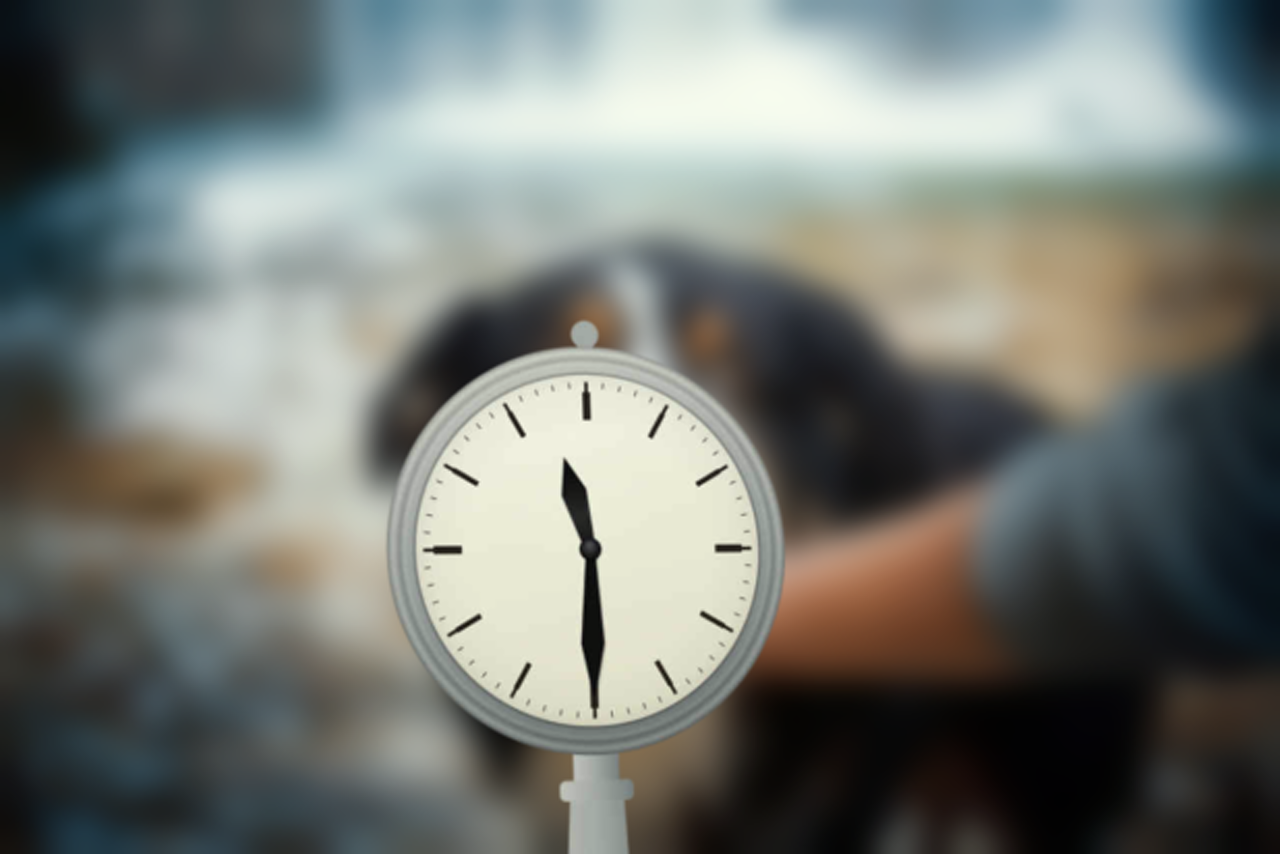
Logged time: 11 h 30 min
